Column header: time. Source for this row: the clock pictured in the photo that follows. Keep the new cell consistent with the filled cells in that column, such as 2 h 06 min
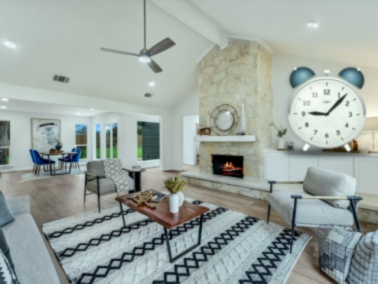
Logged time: 9 h 07 min
